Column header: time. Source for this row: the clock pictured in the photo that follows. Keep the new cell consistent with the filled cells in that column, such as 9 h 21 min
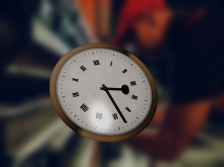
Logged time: 3 h 28 min
